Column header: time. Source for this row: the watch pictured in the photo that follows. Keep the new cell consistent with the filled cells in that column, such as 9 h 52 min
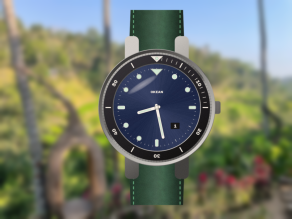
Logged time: 8 h 28 min
